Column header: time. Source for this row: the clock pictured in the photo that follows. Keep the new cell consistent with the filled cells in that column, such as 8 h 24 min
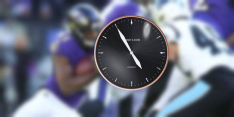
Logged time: 4 h 55 min
